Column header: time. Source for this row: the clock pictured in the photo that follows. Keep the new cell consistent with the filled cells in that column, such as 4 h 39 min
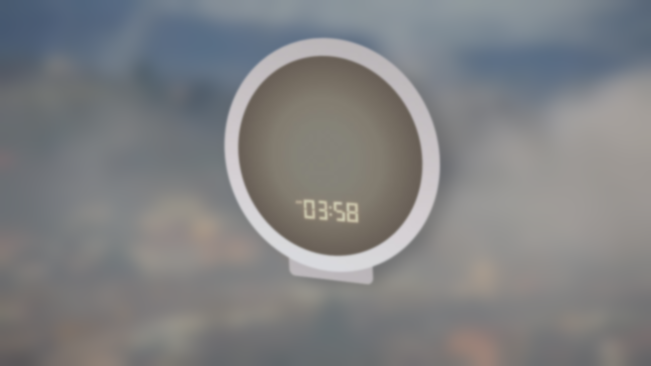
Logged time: 3 h 58 min
